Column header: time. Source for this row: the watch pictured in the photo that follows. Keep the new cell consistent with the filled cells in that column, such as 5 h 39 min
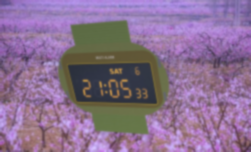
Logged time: 21 h 05 min
